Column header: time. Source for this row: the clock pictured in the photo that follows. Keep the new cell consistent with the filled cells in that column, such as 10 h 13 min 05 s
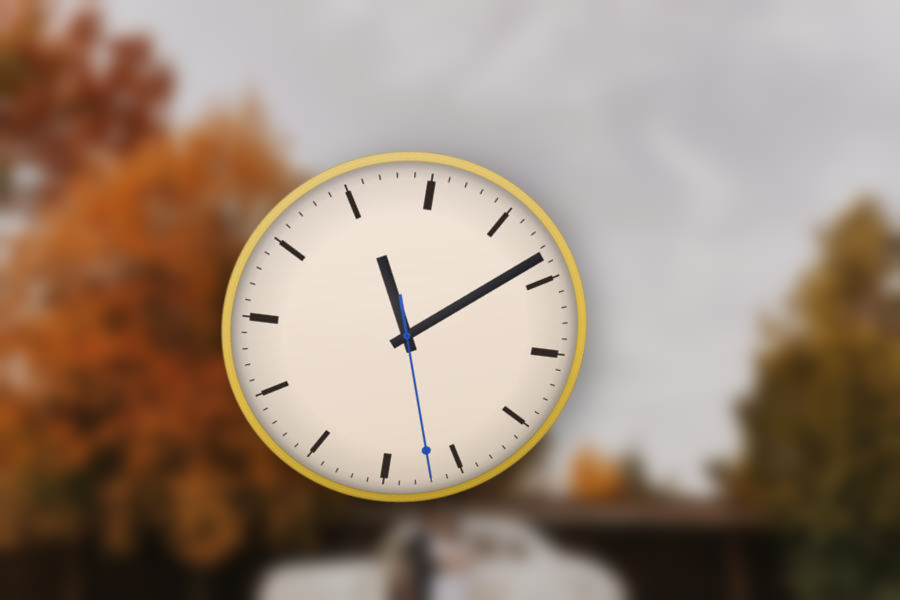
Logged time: 11 h 08 min 27 s
